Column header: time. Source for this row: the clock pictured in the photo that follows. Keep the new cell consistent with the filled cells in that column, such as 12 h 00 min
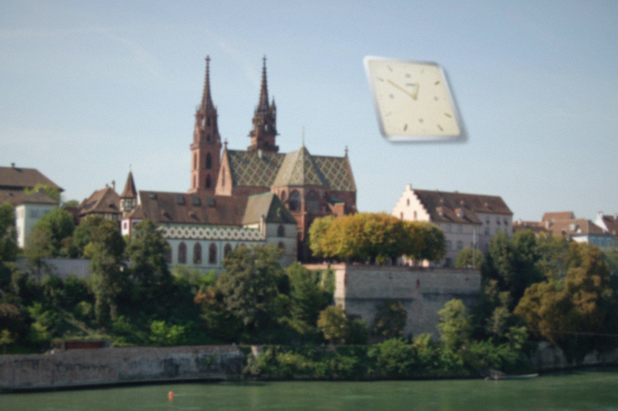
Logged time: 12 h 51 min
